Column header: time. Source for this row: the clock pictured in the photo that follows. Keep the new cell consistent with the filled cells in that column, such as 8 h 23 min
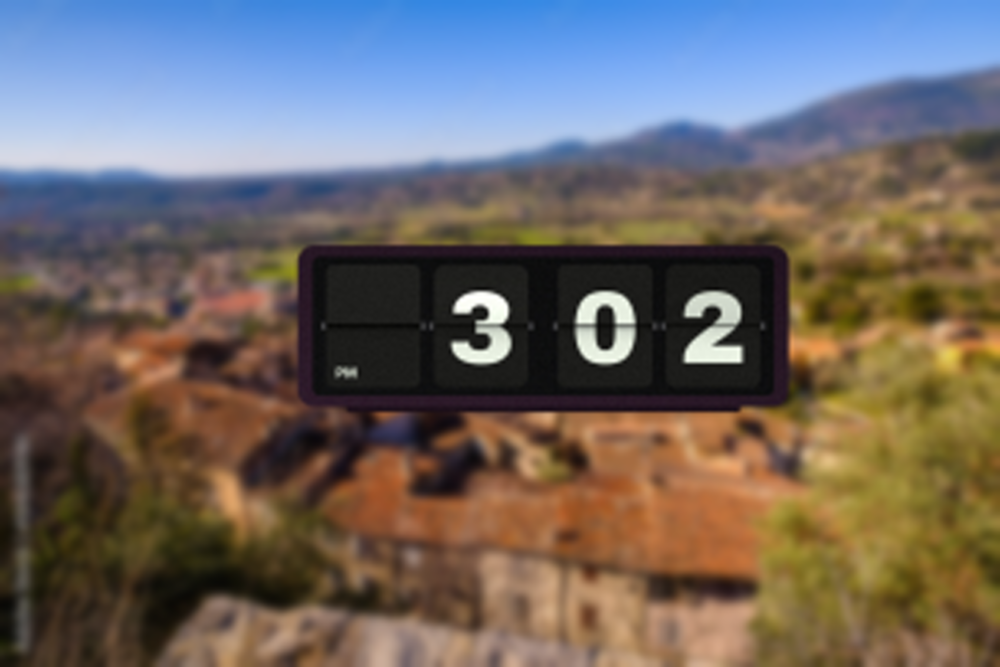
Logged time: 3 h 02 min
